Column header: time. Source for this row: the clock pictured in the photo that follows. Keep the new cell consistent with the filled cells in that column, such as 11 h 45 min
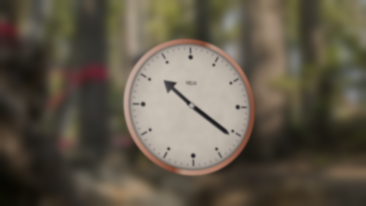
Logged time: 10 h 21 min
